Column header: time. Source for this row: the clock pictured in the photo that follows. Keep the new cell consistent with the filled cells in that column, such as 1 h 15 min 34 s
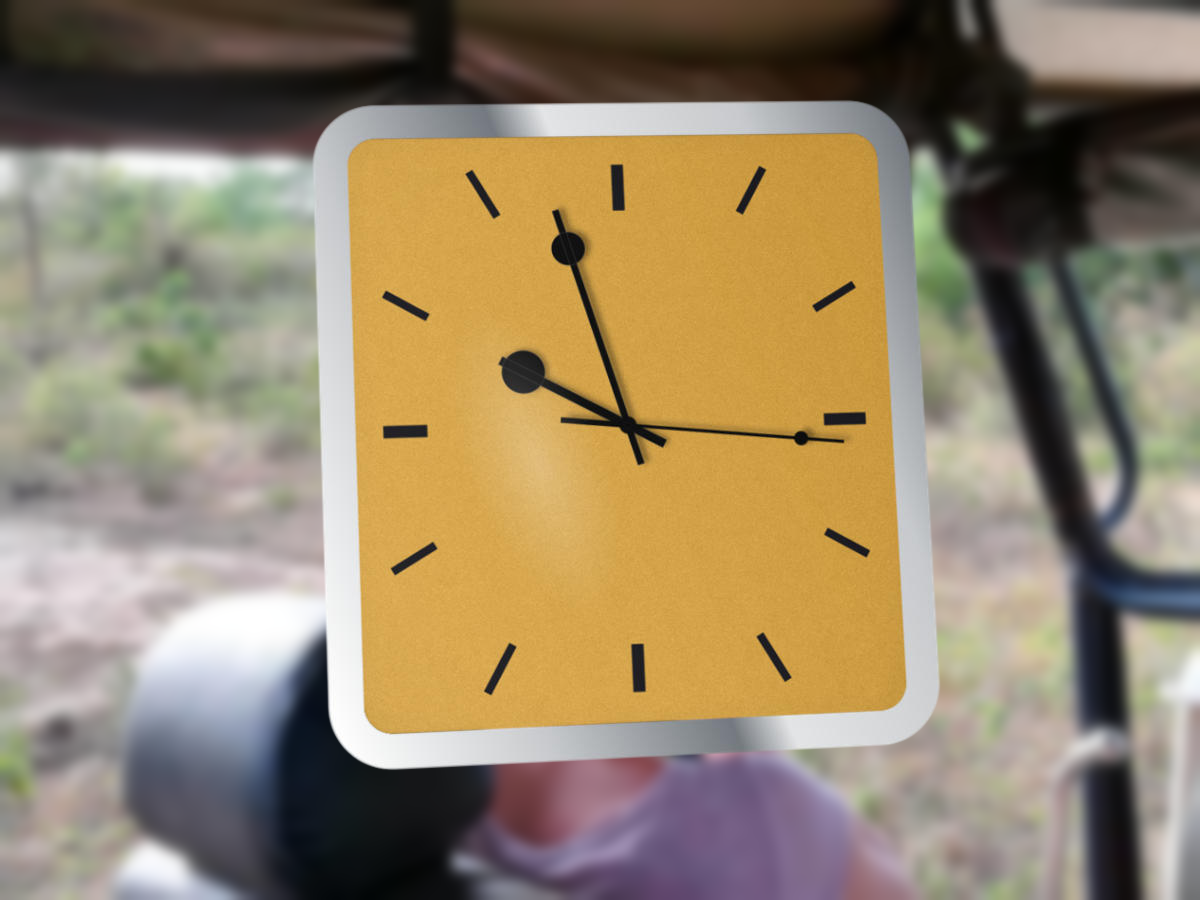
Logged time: 9 h 57 min 16 s
